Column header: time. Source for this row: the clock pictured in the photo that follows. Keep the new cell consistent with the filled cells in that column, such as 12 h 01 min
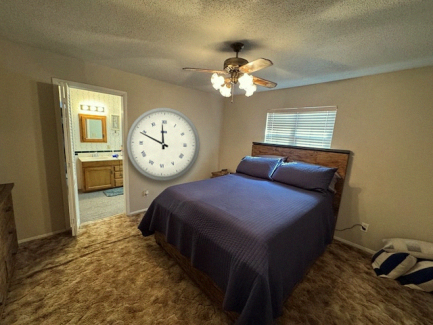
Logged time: 11 h 49 min
